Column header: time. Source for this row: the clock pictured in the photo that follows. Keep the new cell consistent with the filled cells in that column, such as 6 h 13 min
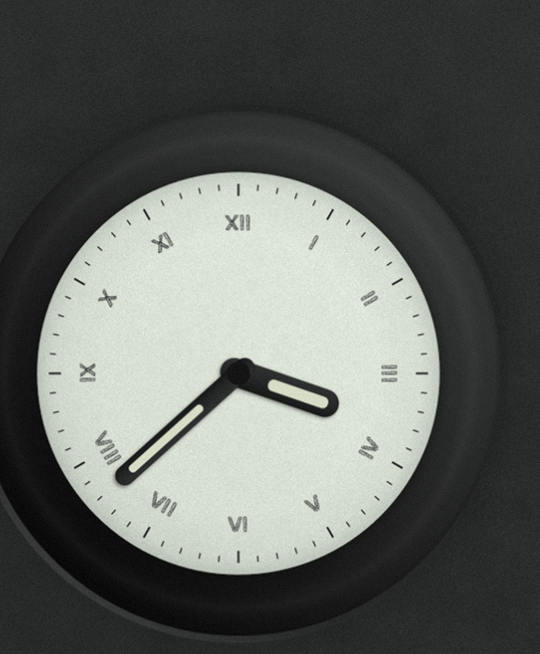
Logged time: 3 h 38 min
